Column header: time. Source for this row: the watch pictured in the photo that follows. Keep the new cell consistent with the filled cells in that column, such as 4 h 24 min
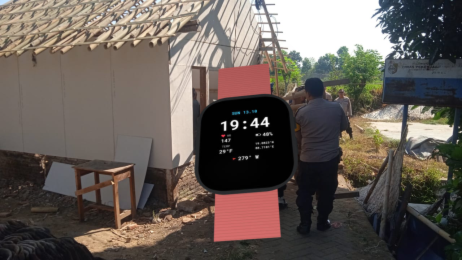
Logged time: 19 h 44 min
